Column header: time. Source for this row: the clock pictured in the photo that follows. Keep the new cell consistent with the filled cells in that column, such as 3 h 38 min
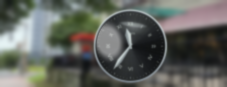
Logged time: 11 h 36 min
